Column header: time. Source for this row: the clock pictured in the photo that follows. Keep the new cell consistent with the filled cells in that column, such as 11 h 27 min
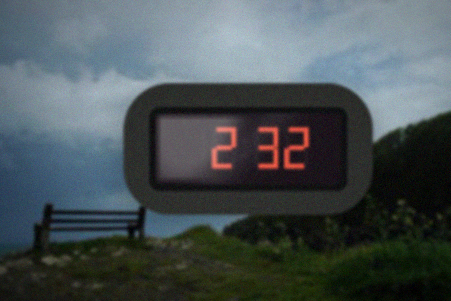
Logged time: 2 h 32 min
